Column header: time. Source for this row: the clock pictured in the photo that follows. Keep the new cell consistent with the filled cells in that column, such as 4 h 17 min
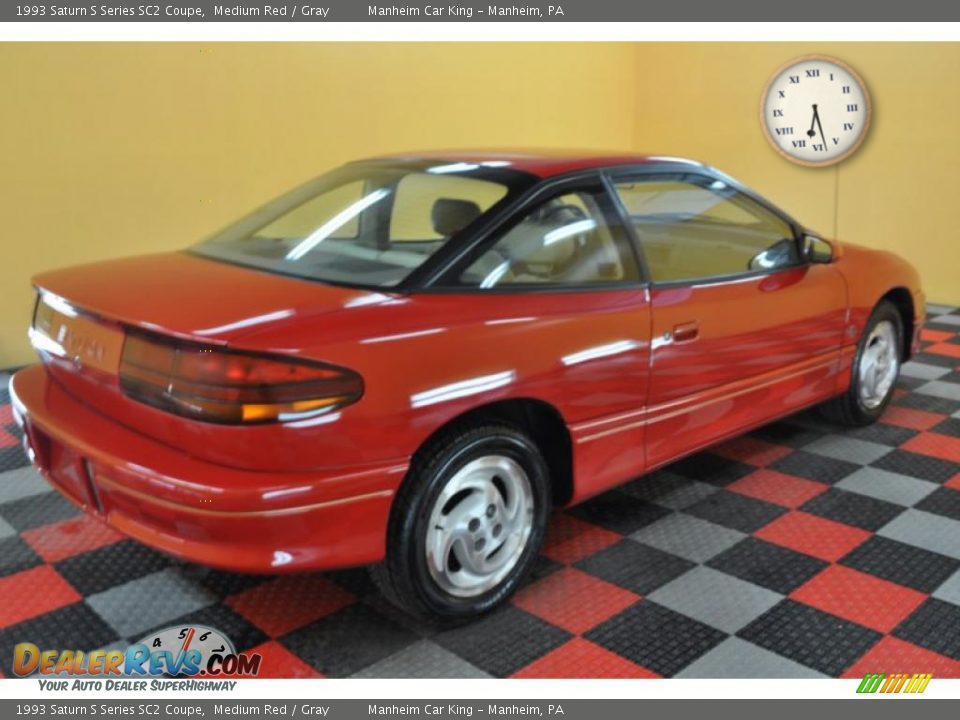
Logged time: 6 h 28 min
